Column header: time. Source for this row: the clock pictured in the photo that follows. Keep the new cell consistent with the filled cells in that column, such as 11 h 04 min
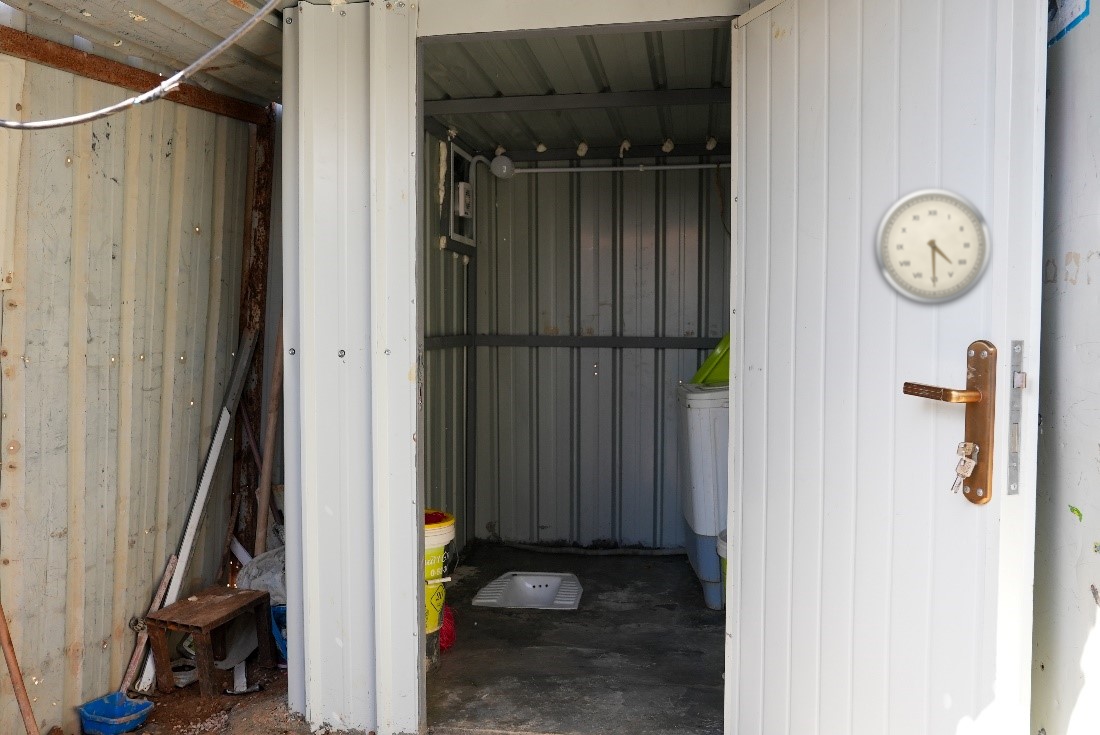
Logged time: 4 h 30 min
